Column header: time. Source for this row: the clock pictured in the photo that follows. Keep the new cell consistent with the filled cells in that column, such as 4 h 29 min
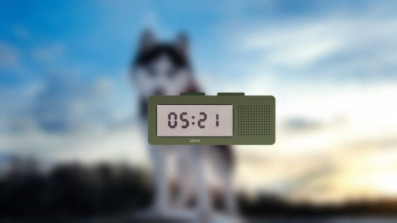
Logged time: 5 h 21 min
